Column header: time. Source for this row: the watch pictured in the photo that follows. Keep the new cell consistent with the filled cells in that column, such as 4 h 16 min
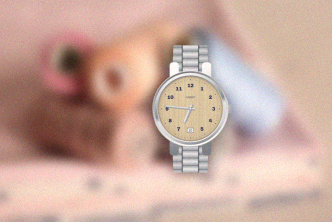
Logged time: 6 h 46 min
